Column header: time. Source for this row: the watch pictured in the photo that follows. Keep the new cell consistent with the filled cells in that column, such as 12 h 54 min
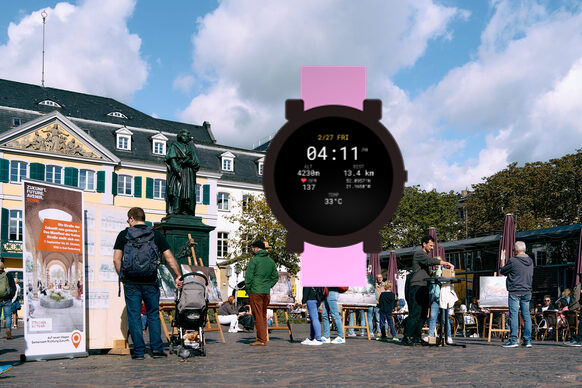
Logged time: 4 h 11 min
